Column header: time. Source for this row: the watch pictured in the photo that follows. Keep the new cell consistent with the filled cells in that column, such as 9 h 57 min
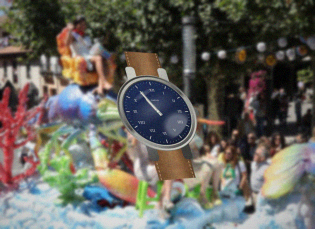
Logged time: 10 h 55 min
